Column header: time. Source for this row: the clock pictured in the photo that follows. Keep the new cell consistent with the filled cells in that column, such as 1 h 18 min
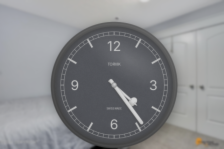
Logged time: 4 h 24 min
